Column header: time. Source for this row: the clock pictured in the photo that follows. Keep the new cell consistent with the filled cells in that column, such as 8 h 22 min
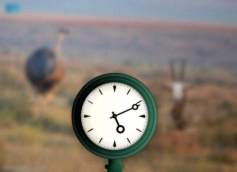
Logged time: 5 h 11 min
